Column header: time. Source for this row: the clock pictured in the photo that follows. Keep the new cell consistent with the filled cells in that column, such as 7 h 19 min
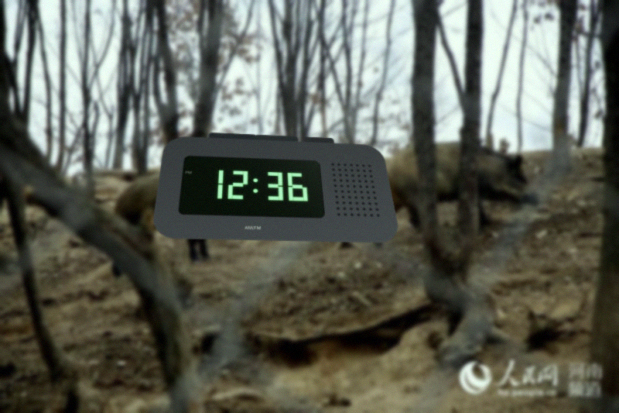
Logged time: 12 h 36 min
